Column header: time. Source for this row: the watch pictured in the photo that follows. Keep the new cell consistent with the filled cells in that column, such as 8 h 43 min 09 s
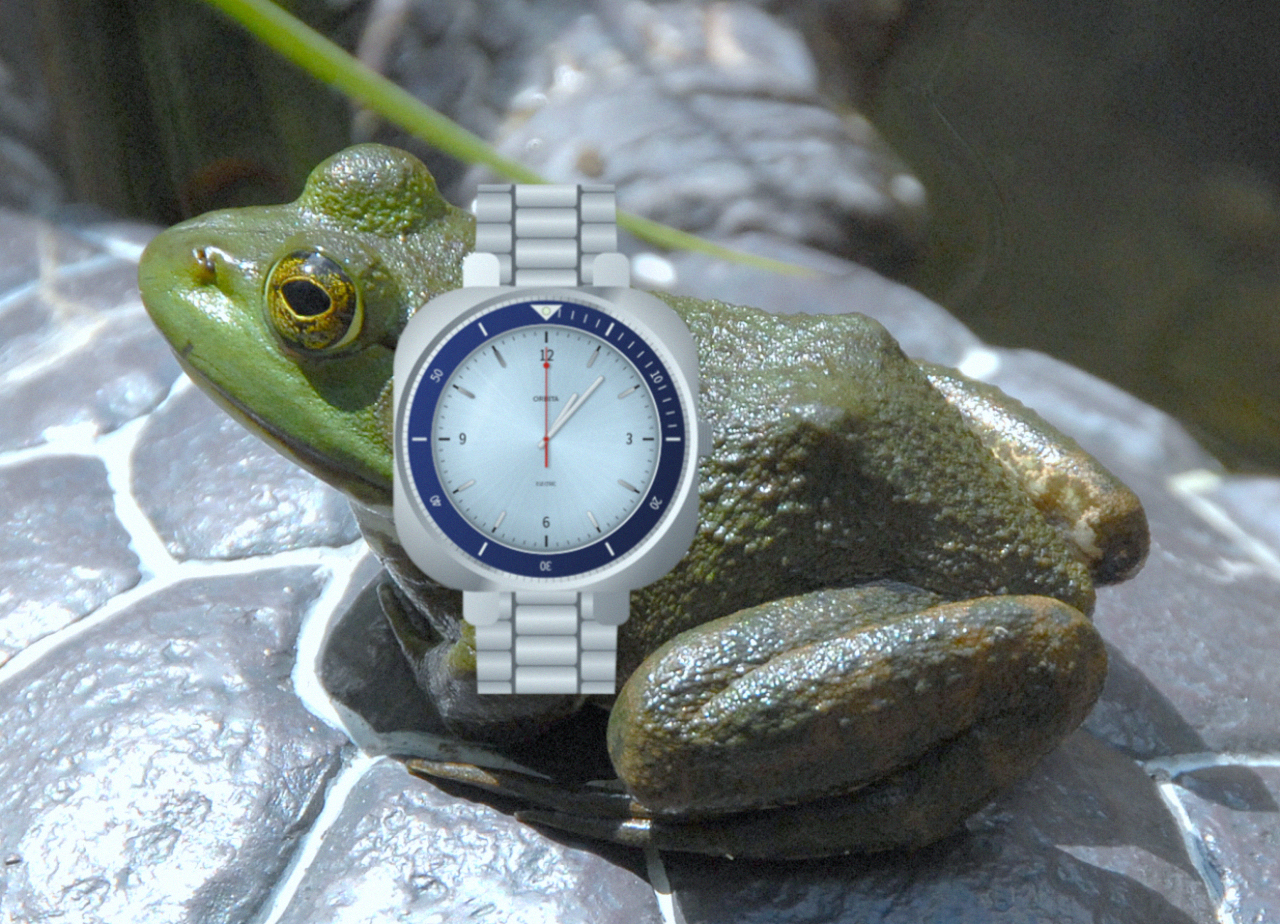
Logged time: 1 h 07 min 00 s
